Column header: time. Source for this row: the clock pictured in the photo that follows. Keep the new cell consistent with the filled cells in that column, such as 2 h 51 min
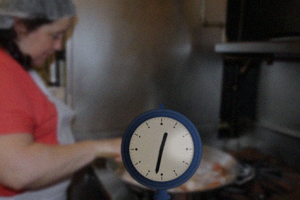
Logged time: 12 h 32 min
